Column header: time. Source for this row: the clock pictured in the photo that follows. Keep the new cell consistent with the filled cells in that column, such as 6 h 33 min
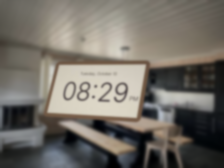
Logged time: 8 h 29 min
